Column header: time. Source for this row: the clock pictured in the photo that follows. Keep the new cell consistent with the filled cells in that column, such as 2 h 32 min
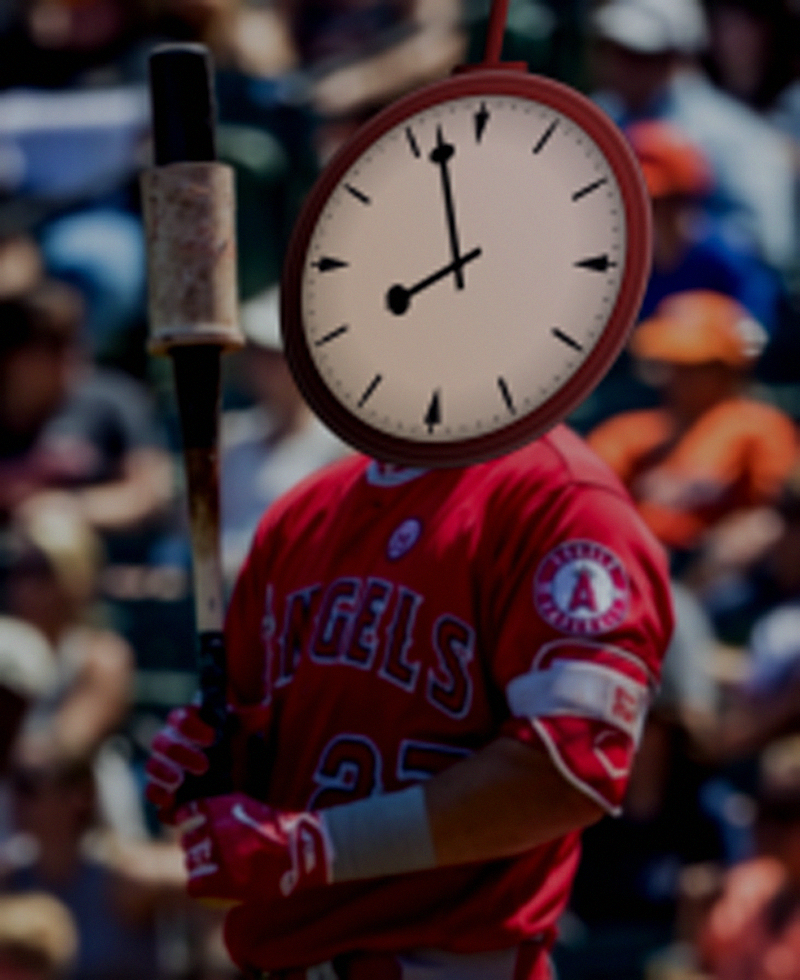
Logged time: 7 h 57 min
